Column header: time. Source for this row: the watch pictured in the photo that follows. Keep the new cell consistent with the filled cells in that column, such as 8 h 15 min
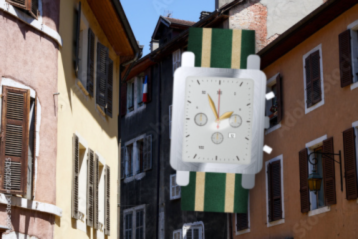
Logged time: 1 h 56 min
